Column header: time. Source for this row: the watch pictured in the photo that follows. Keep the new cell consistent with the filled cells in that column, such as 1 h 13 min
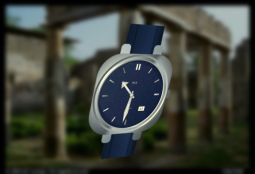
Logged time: 10 h 31 min
